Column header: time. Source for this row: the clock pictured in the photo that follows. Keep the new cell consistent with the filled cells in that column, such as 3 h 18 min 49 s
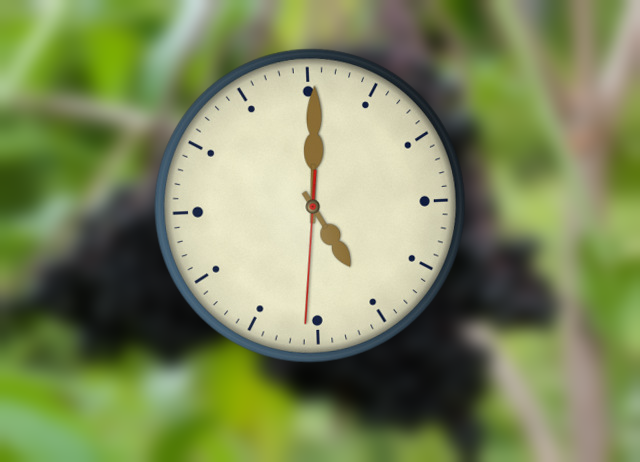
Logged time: 5 h 00 min 31 s
